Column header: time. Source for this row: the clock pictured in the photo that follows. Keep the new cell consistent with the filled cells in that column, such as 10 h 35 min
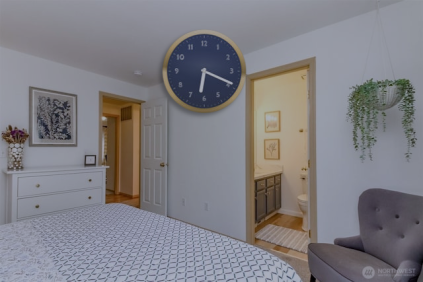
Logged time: 6 h 19 min
